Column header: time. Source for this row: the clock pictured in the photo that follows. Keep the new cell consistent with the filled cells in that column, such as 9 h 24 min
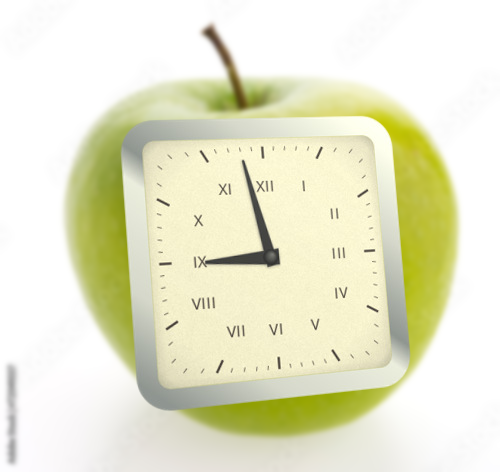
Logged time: 8 h 58 min
